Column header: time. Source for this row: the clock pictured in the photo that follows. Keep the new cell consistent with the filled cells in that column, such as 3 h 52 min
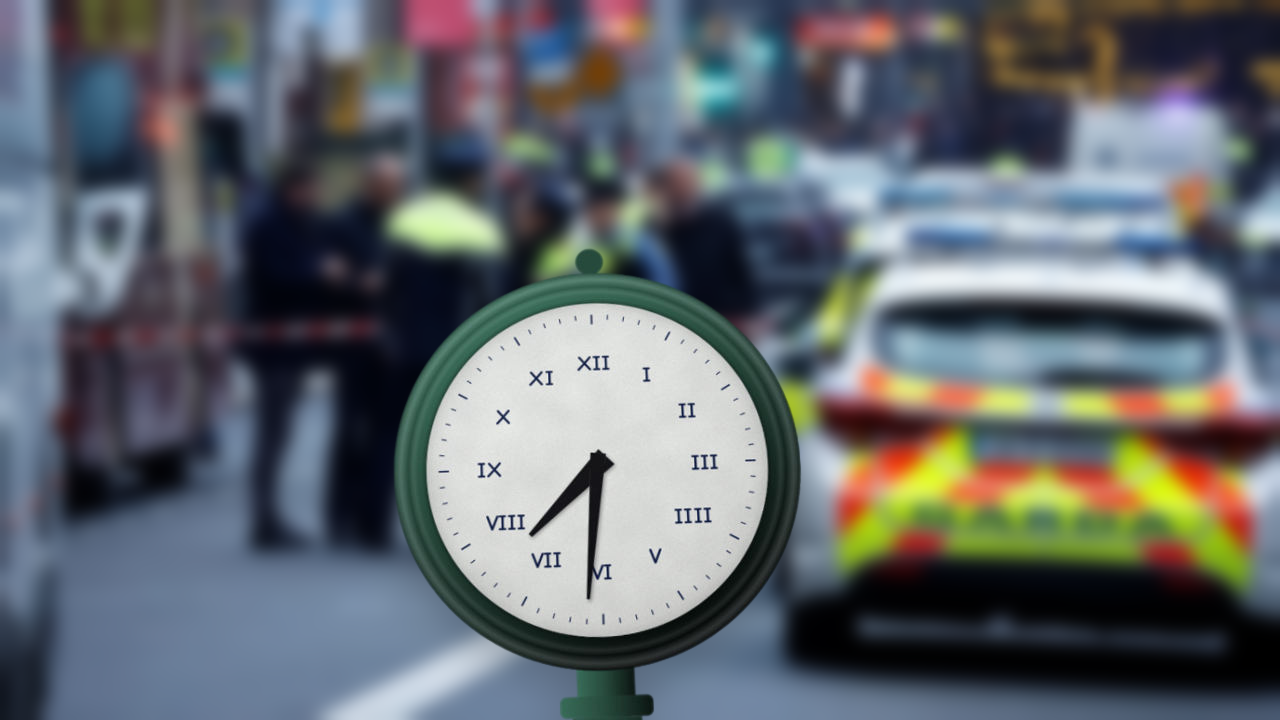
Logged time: 7 h 31 min
